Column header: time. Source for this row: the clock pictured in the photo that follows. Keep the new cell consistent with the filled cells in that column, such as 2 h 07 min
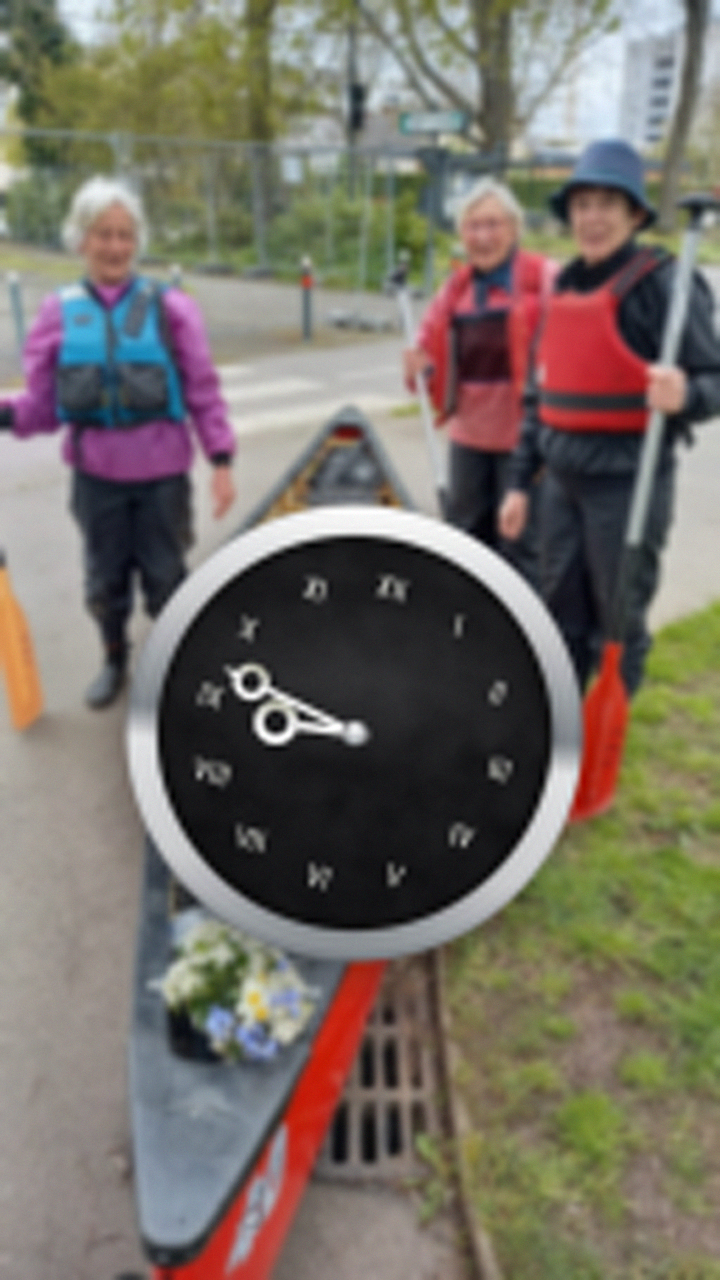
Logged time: 8 h 47 min
